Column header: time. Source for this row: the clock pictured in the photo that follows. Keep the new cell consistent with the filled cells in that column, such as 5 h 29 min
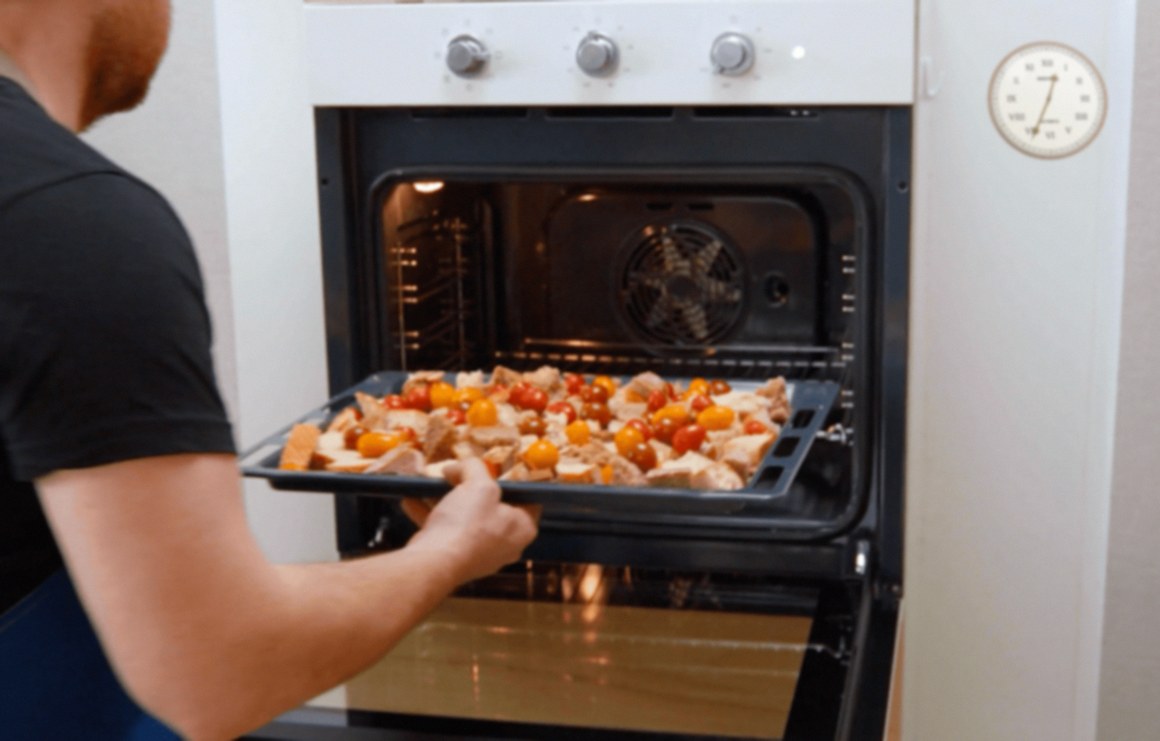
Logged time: 12 h 34 min
